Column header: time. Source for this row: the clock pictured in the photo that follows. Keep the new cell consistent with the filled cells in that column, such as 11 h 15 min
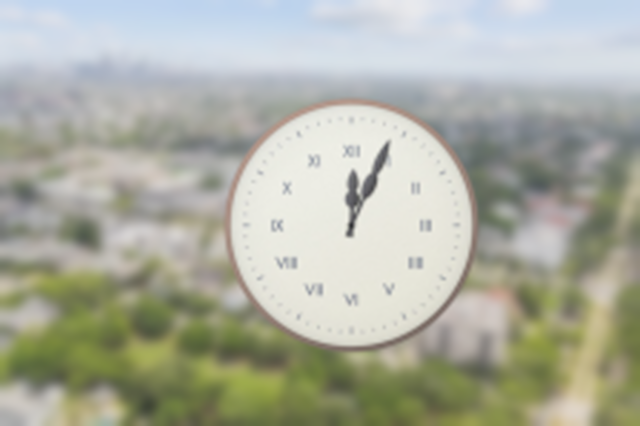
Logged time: 12 h 04 min
